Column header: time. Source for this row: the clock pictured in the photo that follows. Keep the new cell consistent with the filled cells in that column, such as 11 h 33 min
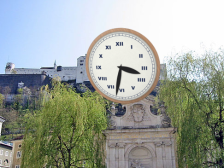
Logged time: 3 h 32 min
